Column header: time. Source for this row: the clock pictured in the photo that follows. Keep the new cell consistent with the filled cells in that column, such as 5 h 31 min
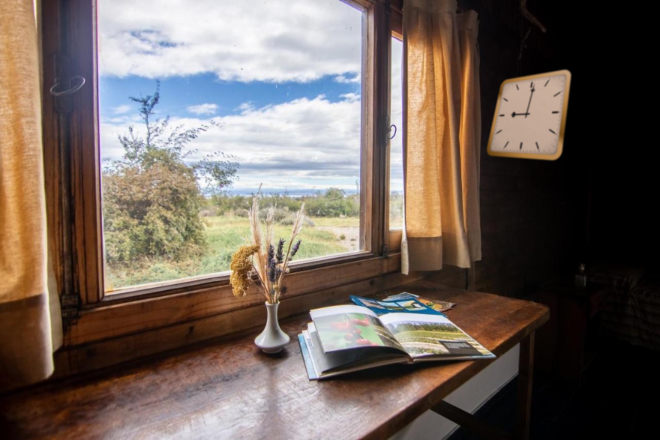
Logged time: 9 h 01 min
